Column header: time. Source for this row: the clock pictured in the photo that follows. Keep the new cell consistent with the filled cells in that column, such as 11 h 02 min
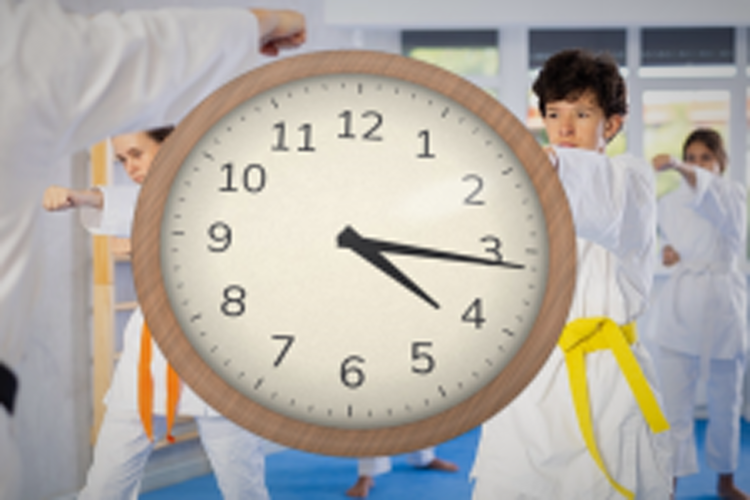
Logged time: 4 h 16 min
